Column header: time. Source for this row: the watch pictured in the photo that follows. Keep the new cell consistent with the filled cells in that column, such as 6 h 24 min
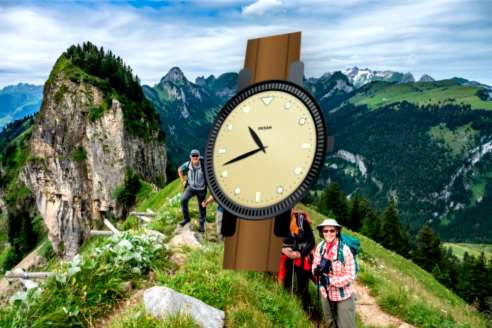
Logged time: 10 h 42 min
